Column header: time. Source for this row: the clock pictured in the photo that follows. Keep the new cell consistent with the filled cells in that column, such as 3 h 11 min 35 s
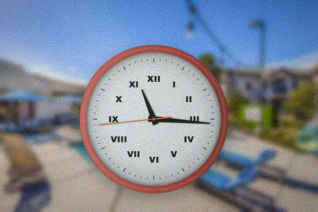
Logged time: 11 h 15 min 44 s
